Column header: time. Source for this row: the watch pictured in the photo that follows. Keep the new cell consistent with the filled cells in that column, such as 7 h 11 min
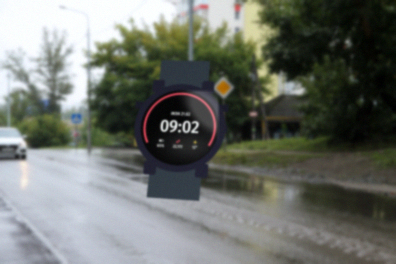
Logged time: 9 h 02 min
